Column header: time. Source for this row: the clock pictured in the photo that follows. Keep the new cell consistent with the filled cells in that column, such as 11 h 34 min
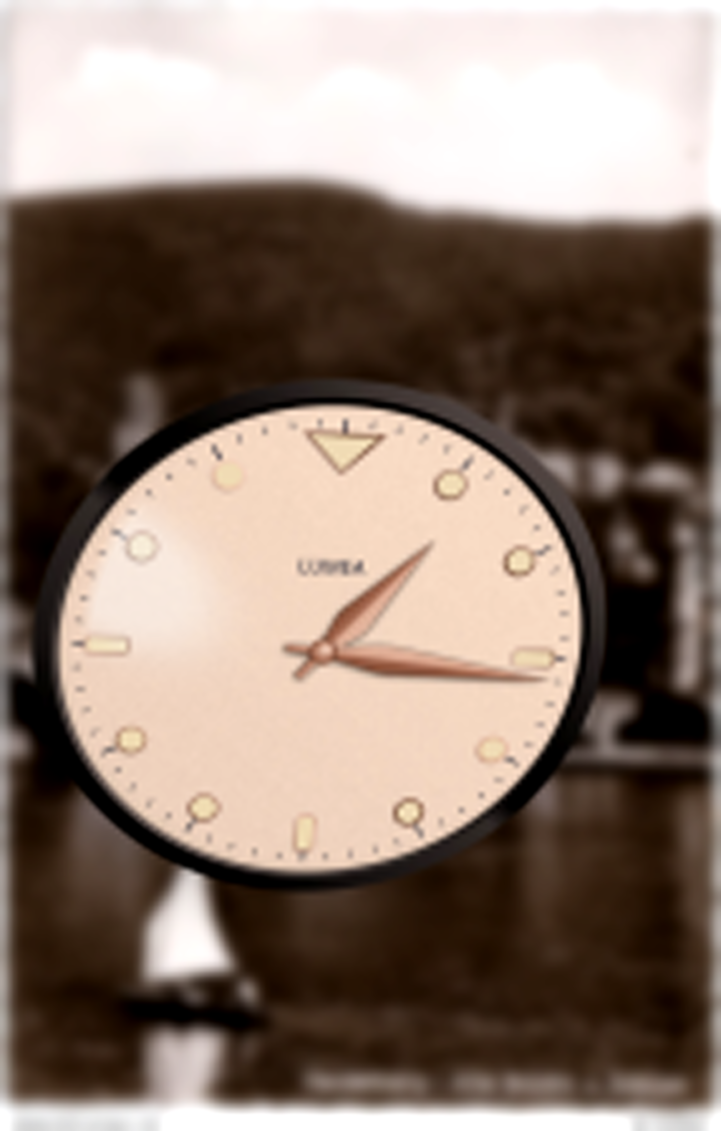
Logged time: 1 h 16 min
